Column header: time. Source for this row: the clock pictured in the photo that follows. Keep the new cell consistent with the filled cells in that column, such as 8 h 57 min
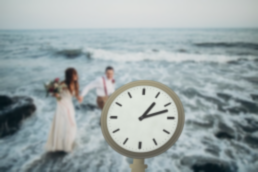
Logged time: 1 h 12 min
